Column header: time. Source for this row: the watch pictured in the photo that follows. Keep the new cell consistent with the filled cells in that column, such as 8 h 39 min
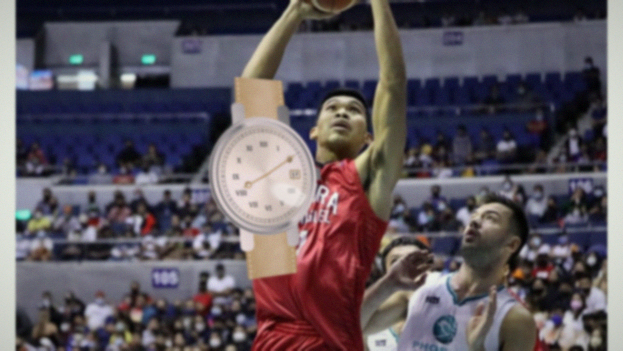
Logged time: 8 h 10 min
